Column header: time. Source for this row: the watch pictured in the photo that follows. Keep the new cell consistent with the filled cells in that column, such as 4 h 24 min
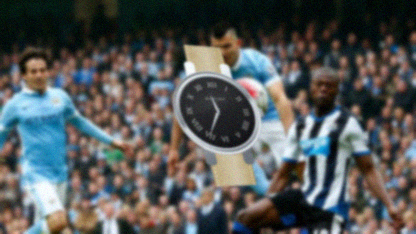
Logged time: 11 h 35 min
